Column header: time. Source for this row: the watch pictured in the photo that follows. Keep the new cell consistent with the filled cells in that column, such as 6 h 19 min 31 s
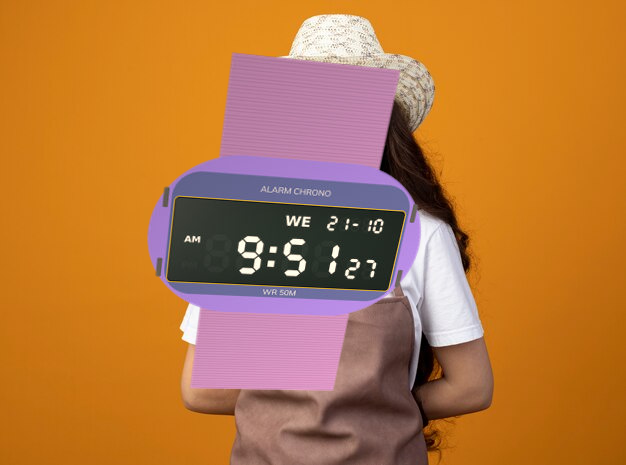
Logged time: 9 h 51 min 27 s
